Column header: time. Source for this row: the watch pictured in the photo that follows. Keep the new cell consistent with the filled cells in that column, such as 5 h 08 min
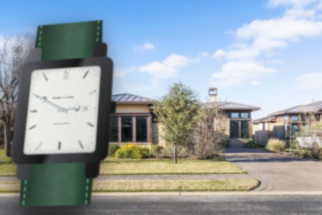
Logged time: 2 h 50 min
